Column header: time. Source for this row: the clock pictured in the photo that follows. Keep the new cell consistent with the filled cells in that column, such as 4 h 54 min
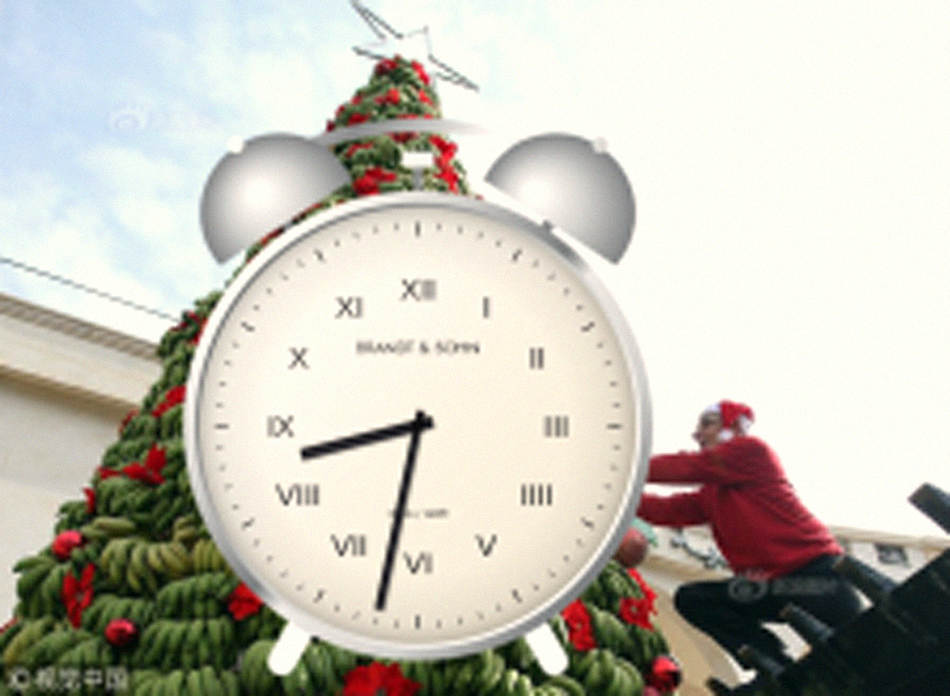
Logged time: 8 h 32 min
